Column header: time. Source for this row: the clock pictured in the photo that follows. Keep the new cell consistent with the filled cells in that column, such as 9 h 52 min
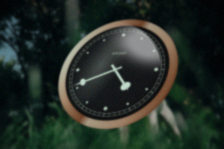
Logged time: 4 h 41 min
